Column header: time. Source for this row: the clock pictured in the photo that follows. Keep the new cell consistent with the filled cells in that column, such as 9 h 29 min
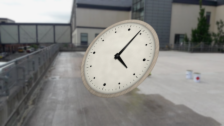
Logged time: 4 h 04 min
